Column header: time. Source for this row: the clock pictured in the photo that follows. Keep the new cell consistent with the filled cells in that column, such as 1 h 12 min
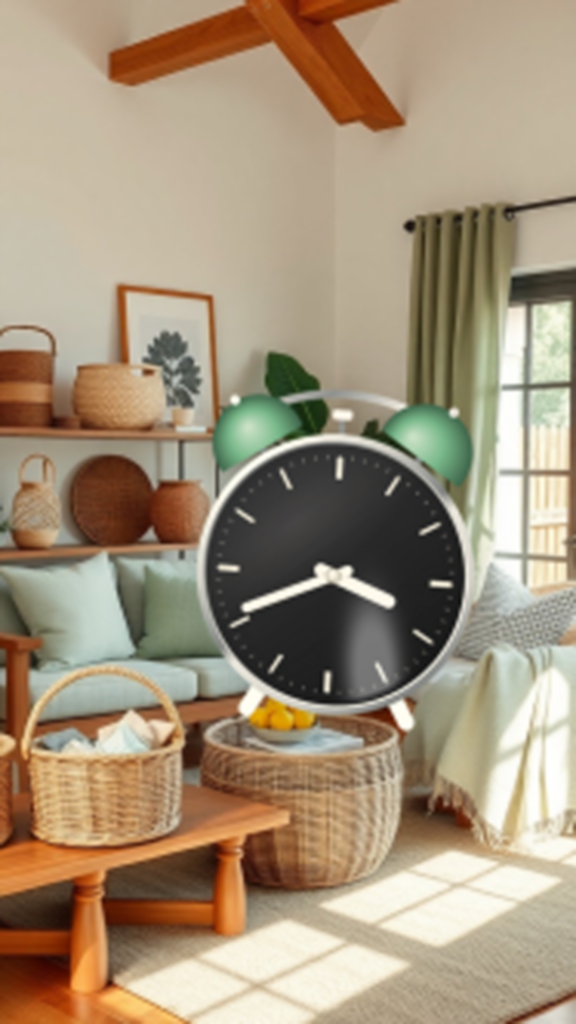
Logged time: 3 h 41 min
